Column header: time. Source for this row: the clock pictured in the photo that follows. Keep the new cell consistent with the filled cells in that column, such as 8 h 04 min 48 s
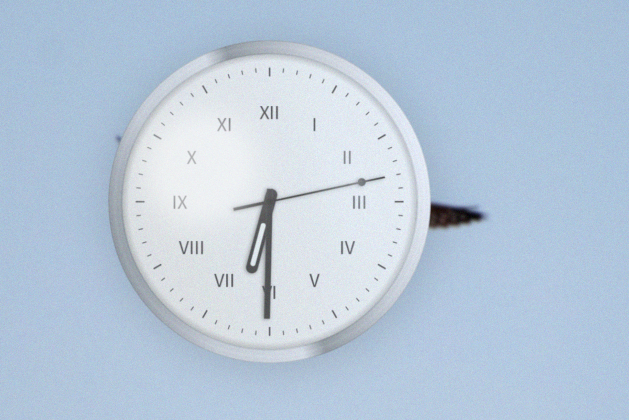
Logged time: 6 h 30 min 13 s
